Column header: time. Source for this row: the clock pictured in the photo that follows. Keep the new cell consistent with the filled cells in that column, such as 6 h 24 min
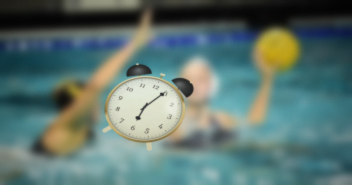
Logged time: 6 h 04 min
